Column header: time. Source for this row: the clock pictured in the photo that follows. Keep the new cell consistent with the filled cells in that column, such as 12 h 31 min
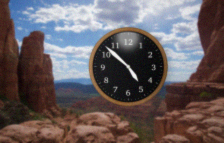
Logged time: 4 h 52 min
